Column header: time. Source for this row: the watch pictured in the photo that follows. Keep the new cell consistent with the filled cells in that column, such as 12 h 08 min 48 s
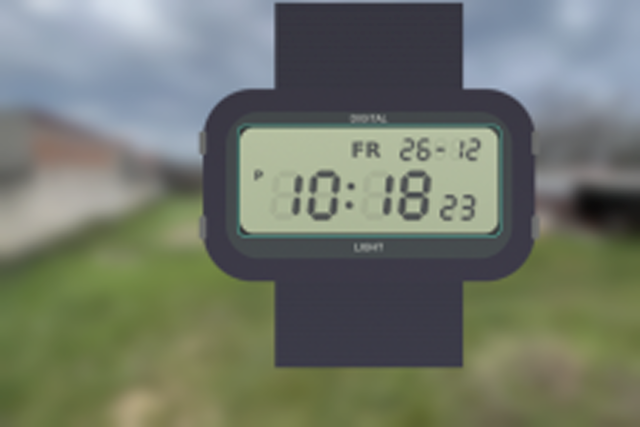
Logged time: 10 h 18 min 23 s
